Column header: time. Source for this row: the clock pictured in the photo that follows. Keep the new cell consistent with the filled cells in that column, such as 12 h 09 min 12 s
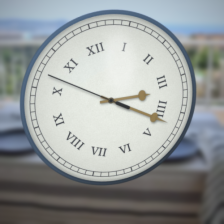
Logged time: 3 h 21 min 52 s
